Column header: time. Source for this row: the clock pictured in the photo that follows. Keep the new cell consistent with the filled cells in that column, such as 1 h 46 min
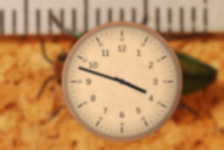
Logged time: 3 h 48 min
